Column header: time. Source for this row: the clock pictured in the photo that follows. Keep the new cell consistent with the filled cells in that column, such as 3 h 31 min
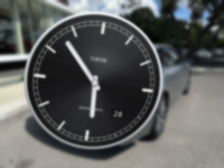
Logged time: 5 h 53 min
